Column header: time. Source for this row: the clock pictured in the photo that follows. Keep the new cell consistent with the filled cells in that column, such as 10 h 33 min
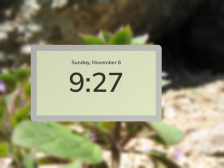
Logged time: 9 h 27 min
